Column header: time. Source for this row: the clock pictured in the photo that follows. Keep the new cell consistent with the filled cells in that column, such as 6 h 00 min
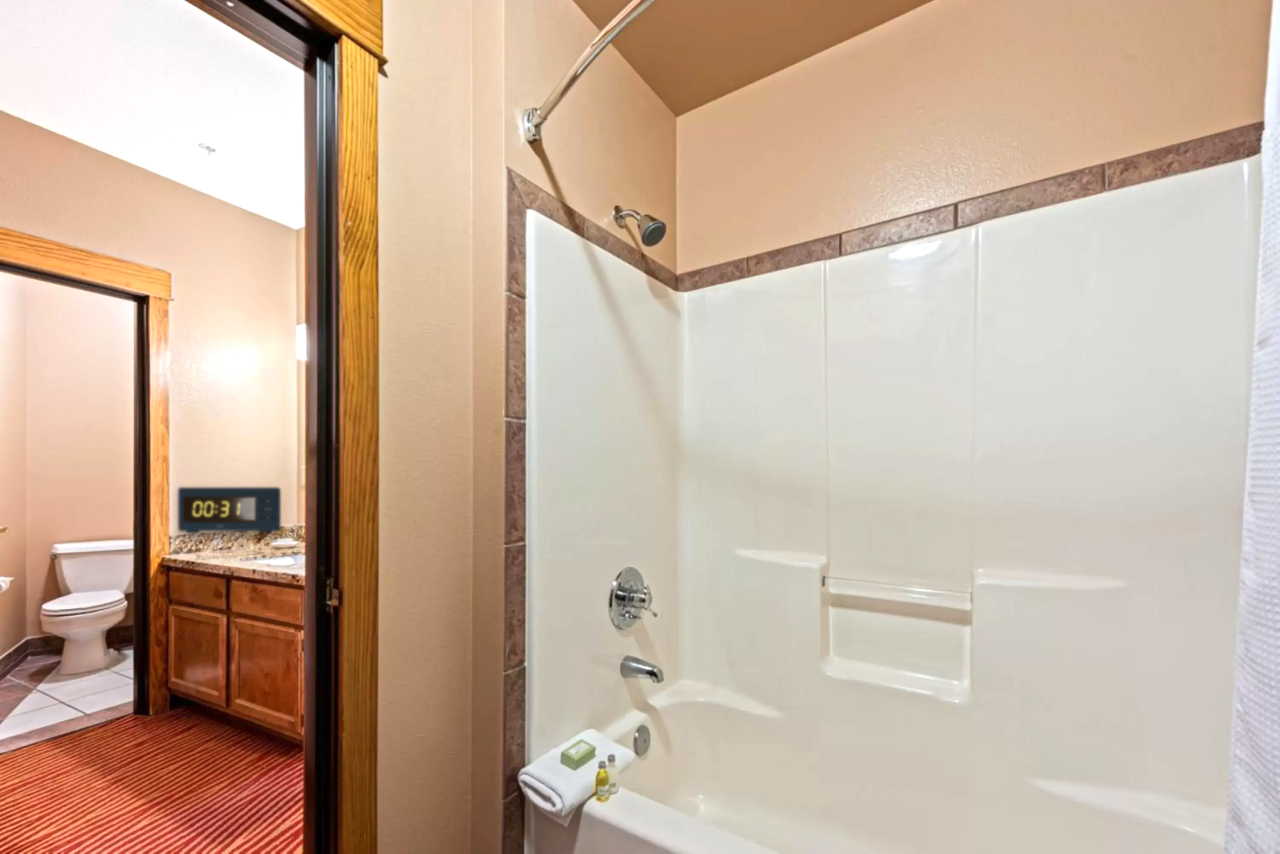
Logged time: 0 h 31 min
